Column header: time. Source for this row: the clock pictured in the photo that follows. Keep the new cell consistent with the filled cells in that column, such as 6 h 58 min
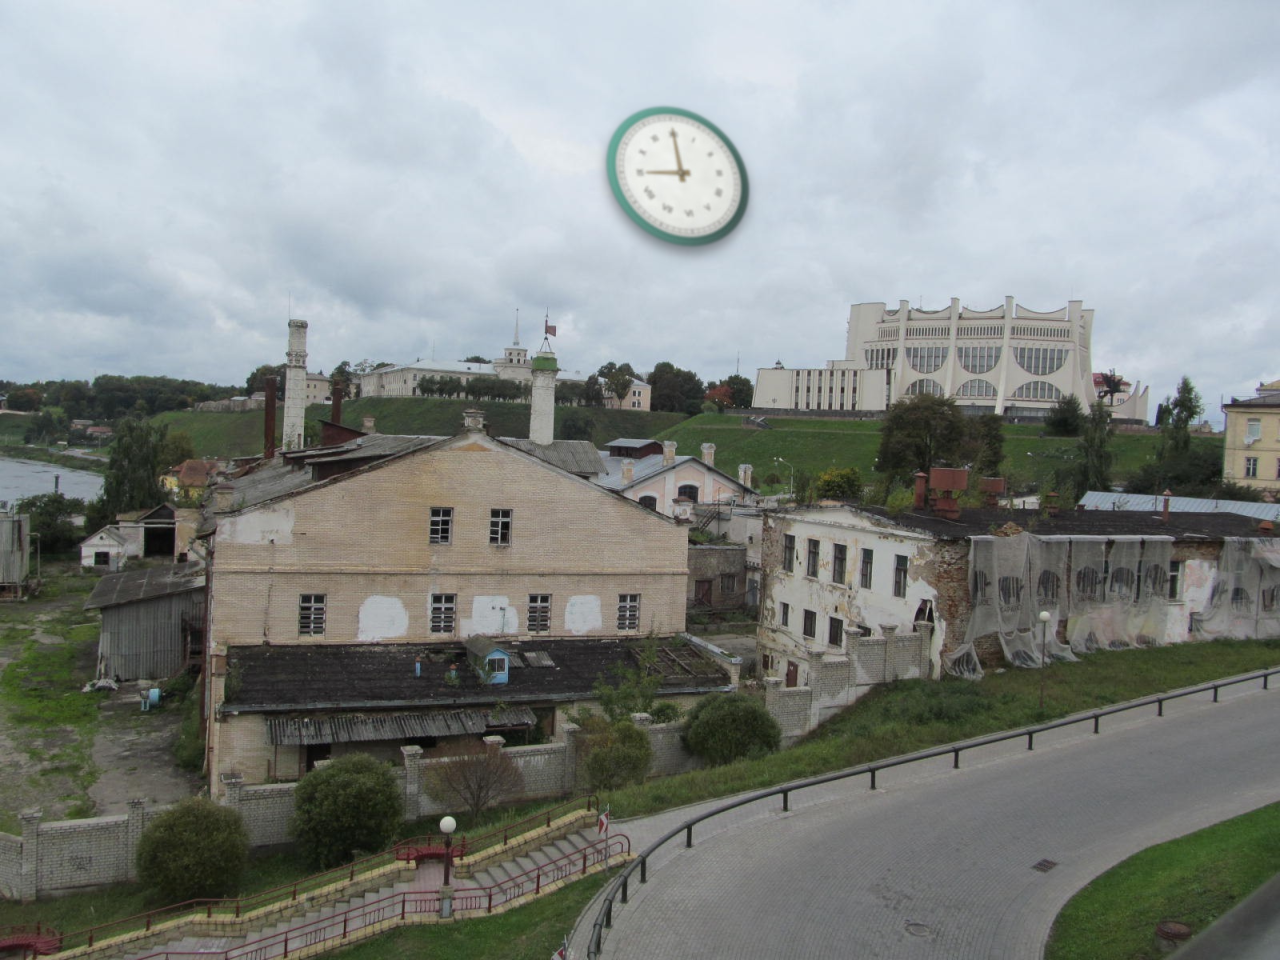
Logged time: 9 h 00 min
